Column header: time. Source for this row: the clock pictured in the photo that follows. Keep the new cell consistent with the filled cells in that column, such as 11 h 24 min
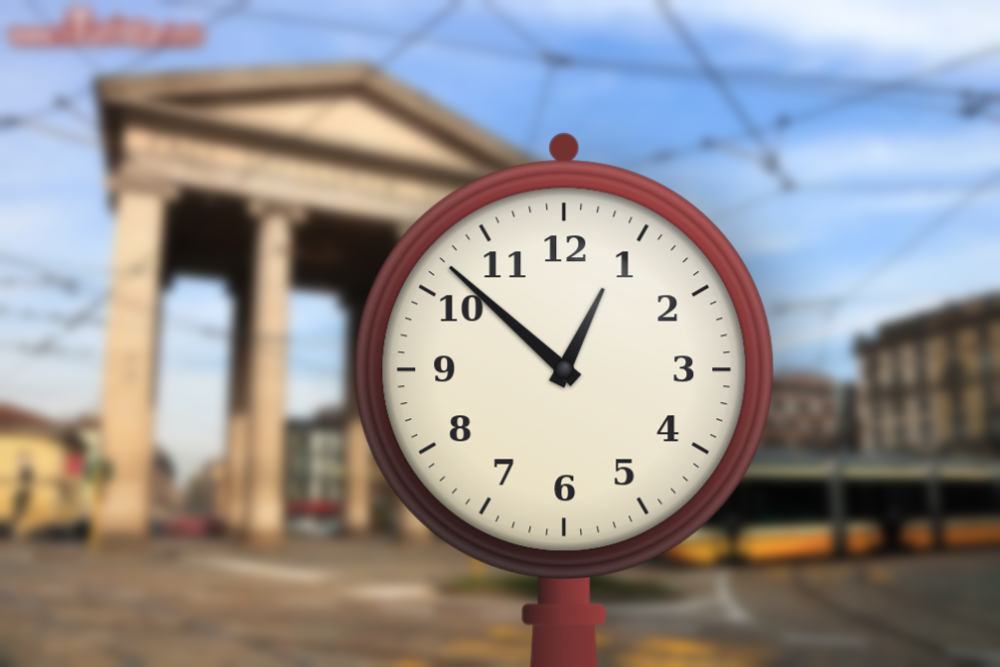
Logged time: 12 h 52 min
